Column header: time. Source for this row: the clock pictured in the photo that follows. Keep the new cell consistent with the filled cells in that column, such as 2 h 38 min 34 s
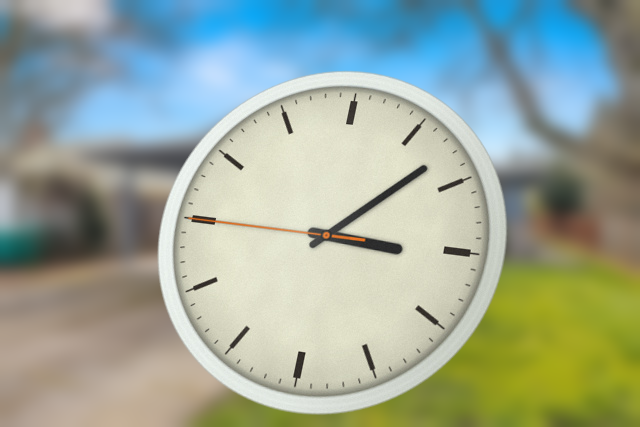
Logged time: 3 h 07 min 45 s
